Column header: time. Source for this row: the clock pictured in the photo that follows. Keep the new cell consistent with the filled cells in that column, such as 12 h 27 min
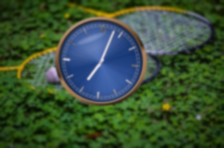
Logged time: 7 h 03 min
